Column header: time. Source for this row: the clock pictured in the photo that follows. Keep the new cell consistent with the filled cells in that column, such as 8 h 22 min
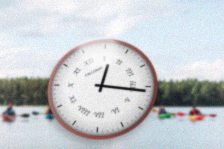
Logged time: 1 h 21 min
